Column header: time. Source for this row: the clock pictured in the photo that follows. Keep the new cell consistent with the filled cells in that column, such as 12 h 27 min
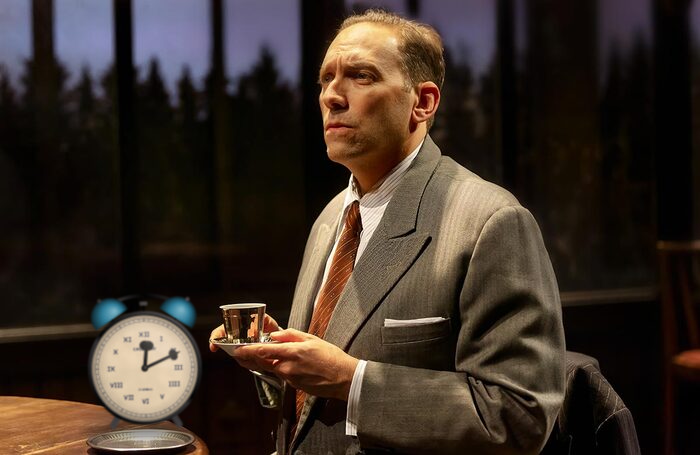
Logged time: 12 h 11 min
